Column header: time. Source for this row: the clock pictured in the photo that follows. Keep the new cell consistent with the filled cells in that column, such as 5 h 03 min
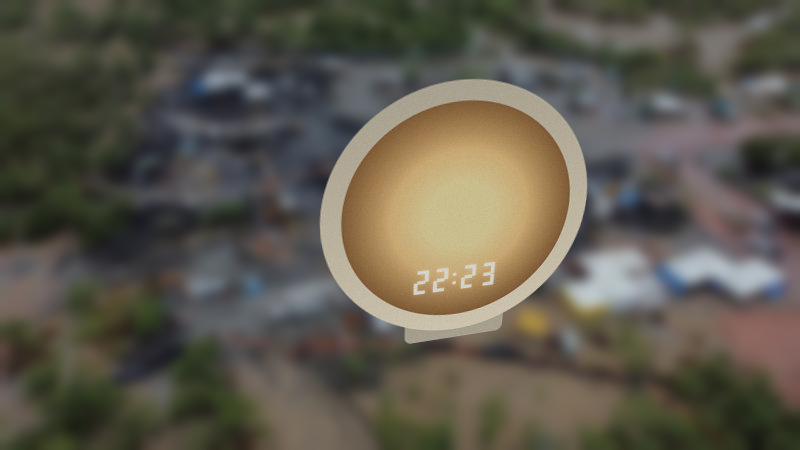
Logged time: 22 h 23 min
